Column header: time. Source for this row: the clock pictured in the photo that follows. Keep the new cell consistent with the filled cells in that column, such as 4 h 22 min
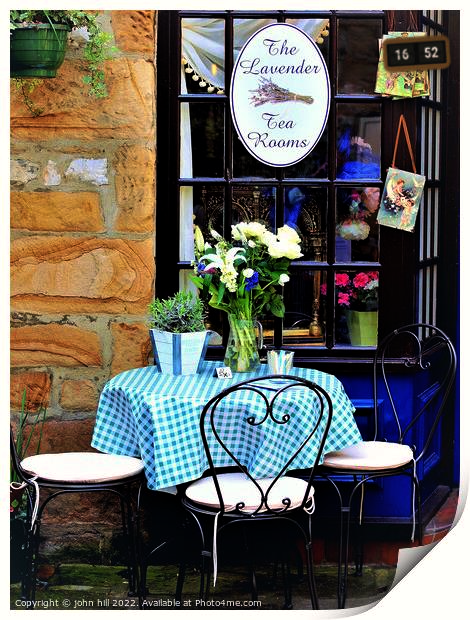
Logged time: 16 h 52 min
